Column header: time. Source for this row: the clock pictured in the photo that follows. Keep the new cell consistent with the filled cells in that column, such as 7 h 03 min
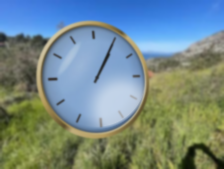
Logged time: 1 h 05 min
